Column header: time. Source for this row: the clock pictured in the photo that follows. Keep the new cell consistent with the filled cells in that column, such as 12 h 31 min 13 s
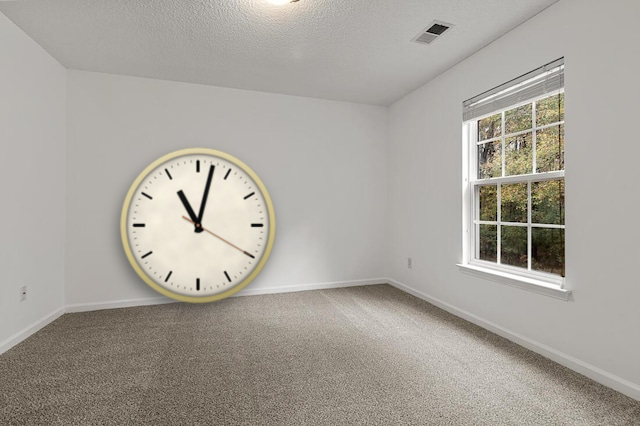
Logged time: 11 h 02 min 20 s
